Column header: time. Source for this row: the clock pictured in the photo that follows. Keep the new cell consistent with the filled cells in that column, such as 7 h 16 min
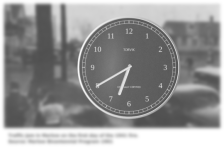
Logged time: 6 h 40 min
